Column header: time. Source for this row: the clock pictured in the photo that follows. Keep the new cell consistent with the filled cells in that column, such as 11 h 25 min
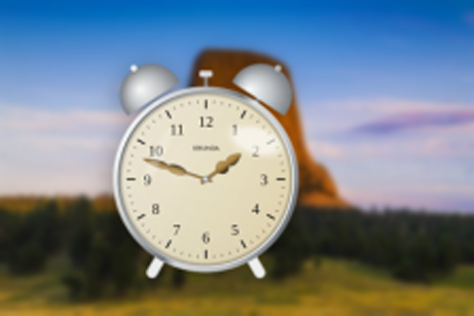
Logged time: 1 h 48 min
